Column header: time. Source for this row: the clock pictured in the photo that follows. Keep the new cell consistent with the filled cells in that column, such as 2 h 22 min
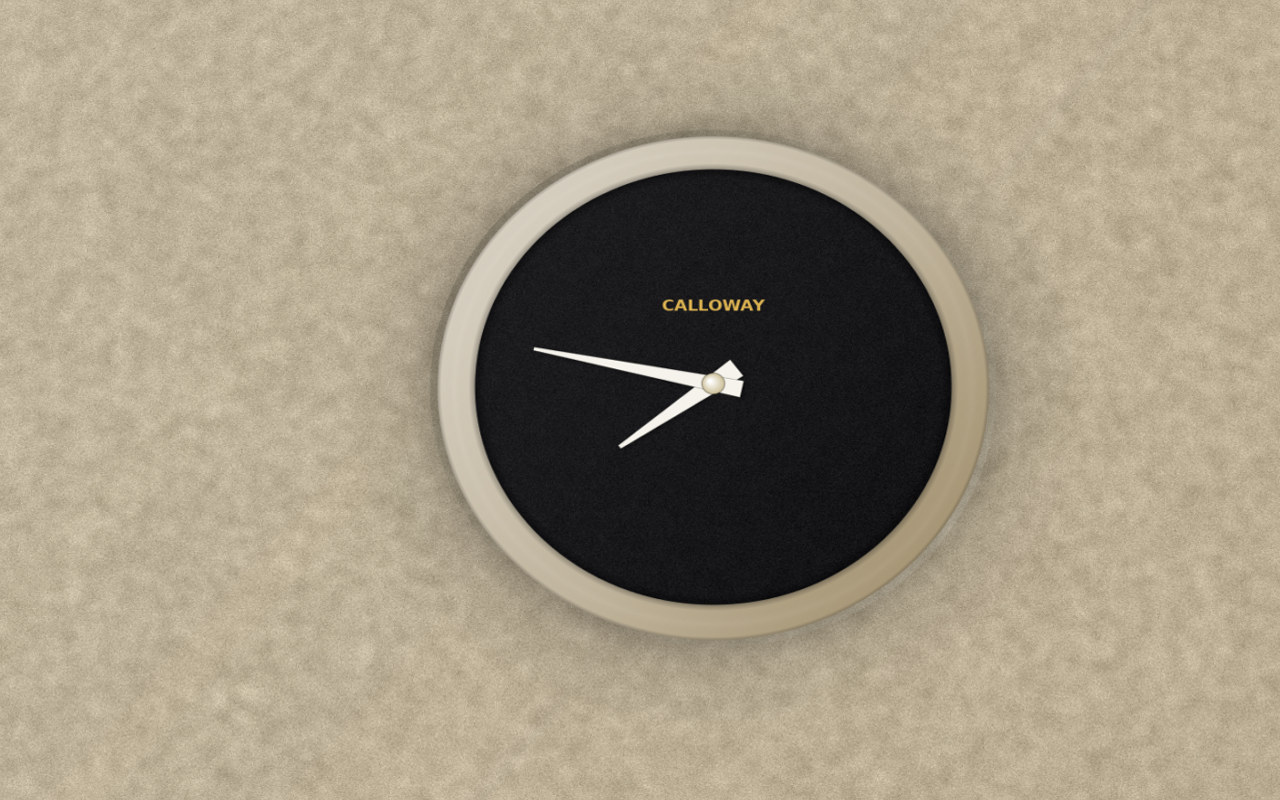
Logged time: 7 h 47 min
